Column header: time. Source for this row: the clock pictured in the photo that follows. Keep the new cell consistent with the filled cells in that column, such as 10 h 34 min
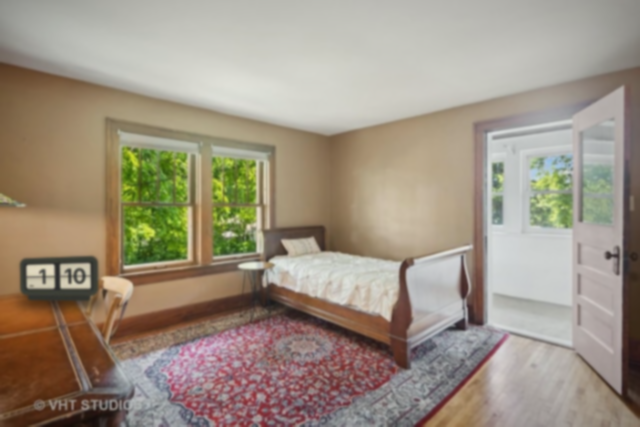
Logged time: 1 h 10 min
